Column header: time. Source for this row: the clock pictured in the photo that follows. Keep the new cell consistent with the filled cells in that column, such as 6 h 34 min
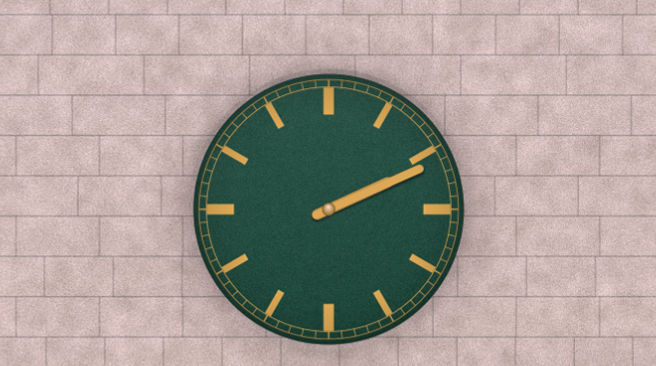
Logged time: 2 h 11 min
